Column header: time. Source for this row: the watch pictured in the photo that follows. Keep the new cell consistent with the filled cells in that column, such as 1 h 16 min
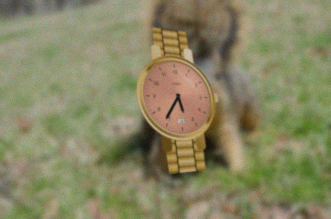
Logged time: 5 h 36 min
